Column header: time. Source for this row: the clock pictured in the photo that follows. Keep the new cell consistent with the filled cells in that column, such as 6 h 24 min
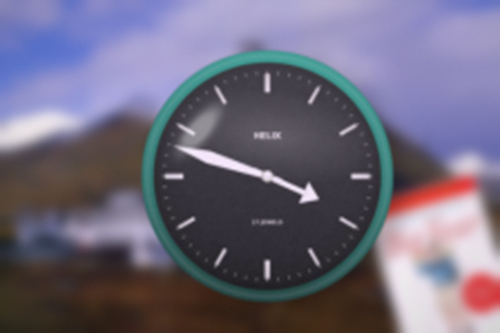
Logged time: 3 h 48 min
